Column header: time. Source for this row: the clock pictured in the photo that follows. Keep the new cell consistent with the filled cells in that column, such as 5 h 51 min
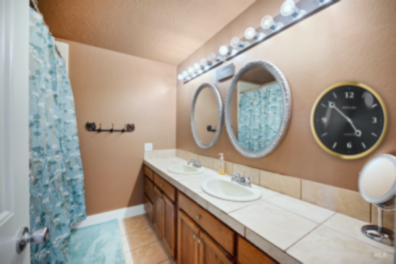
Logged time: 4 h 52 min
